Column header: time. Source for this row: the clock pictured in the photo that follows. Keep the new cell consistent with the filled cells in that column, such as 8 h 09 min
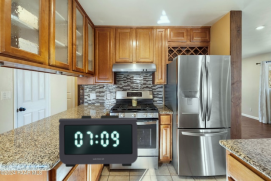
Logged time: 7 h 09 min
